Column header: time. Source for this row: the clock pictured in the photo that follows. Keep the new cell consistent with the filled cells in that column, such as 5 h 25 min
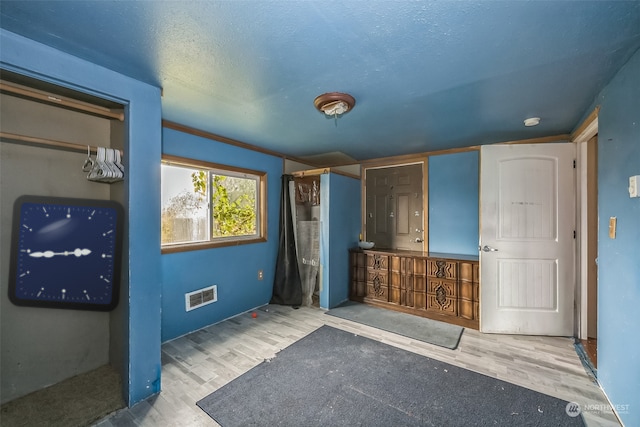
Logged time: 2 h 44 min
